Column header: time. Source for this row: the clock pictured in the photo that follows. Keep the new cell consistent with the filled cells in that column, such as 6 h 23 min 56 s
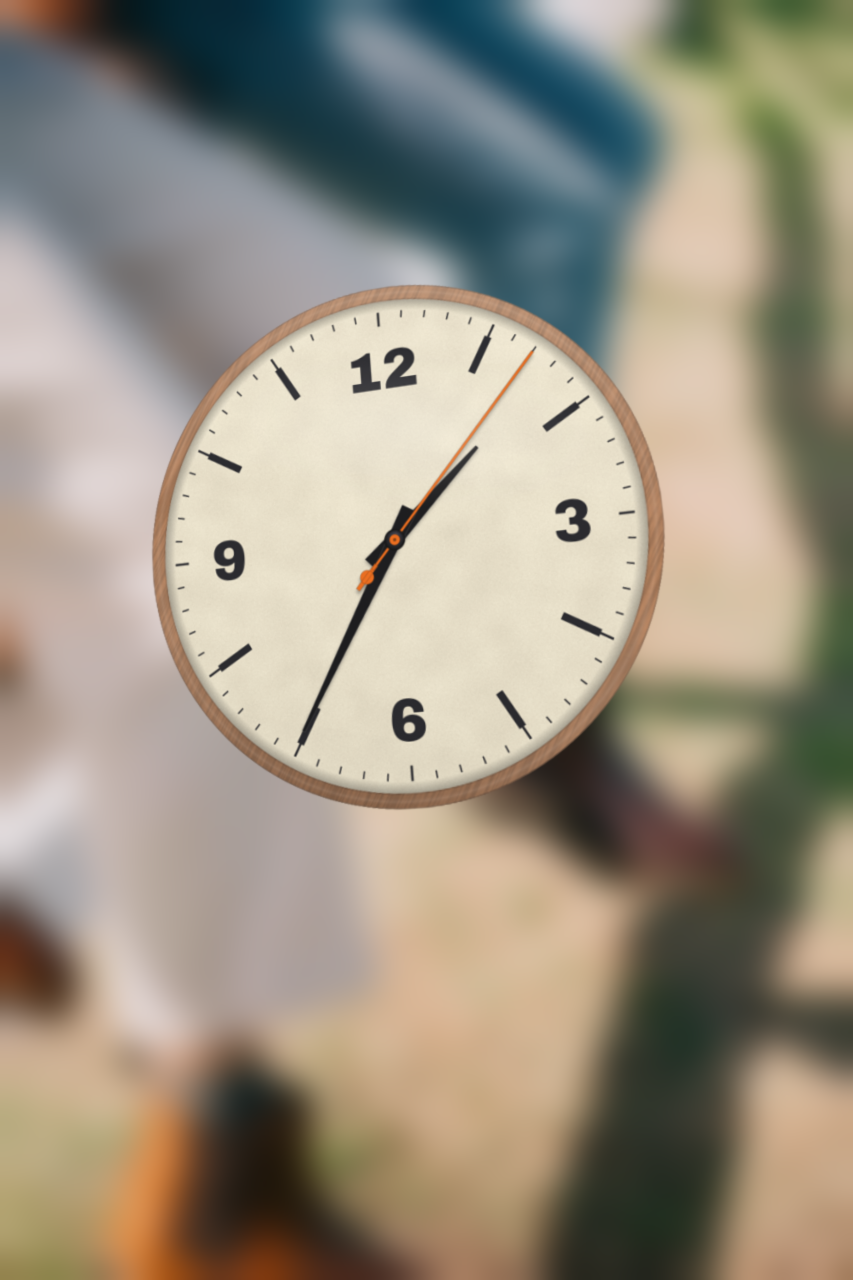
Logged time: 1 h 35 min 07 s
